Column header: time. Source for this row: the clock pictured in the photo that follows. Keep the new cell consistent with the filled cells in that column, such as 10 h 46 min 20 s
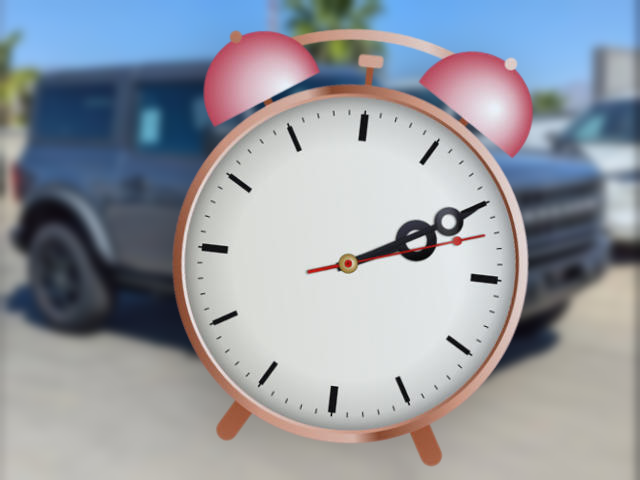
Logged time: 2 h 10 min 12 s
